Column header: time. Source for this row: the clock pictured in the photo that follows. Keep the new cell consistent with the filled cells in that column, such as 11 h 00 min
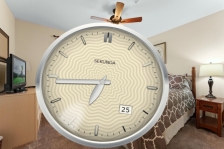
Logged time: 6 h 44 min
